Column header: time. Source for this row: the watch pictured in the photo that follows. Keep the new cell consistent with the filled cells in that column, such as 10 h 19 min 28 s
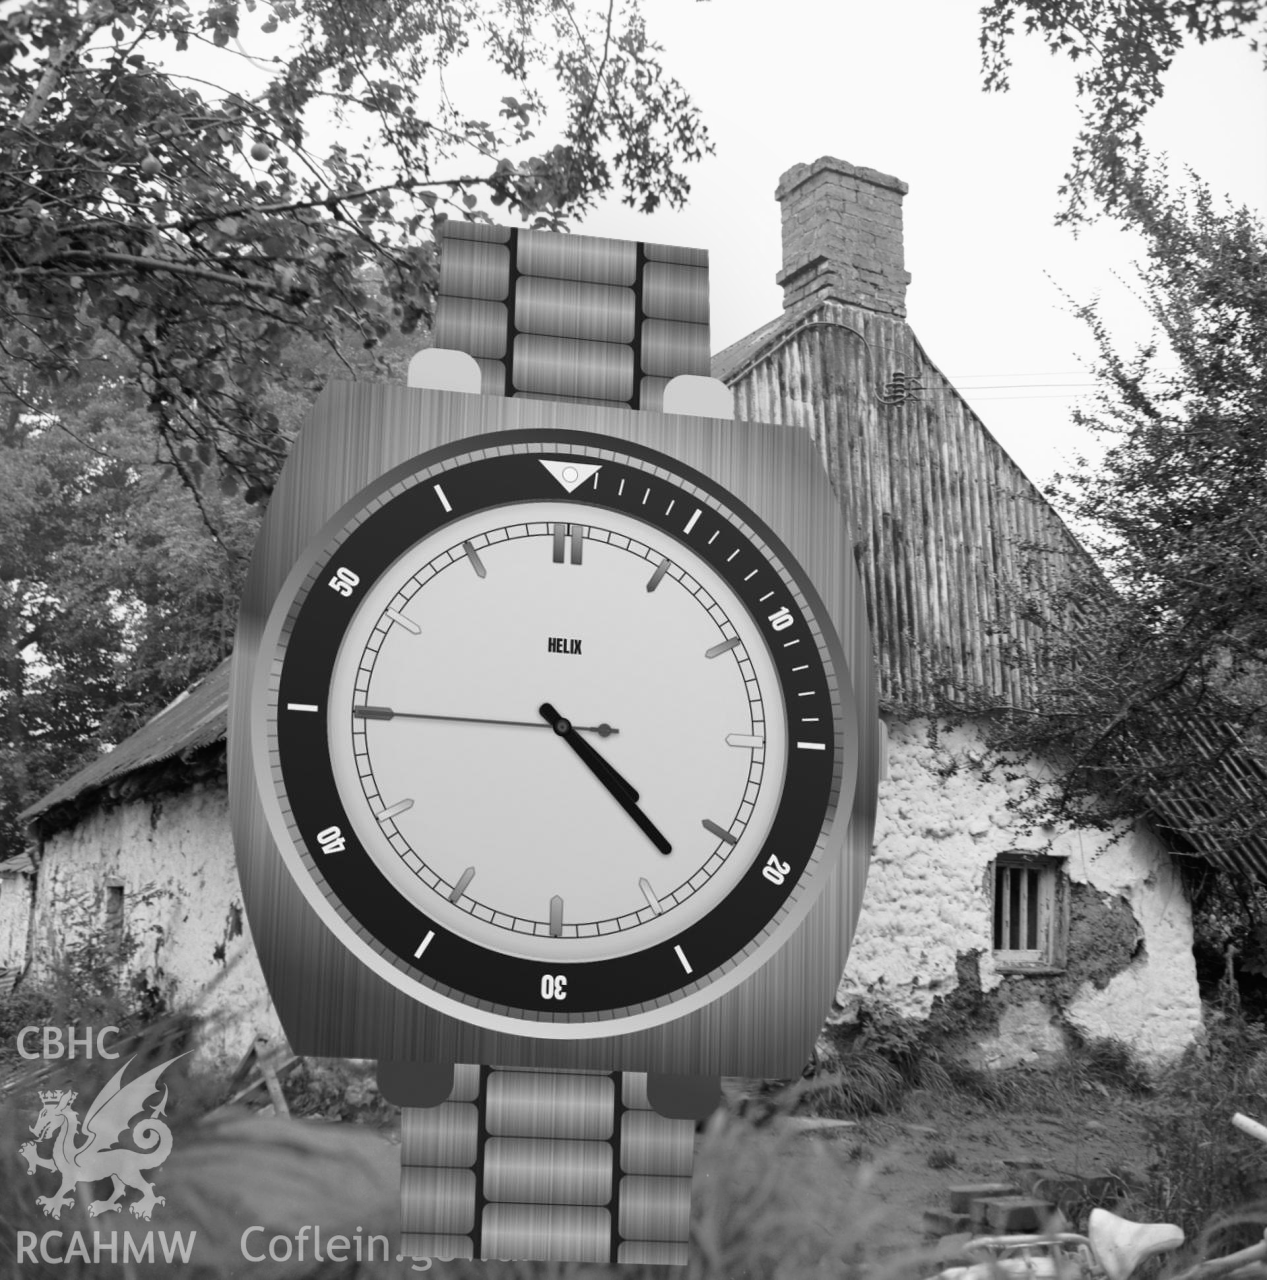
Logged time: 4 h 22 min 45 s
